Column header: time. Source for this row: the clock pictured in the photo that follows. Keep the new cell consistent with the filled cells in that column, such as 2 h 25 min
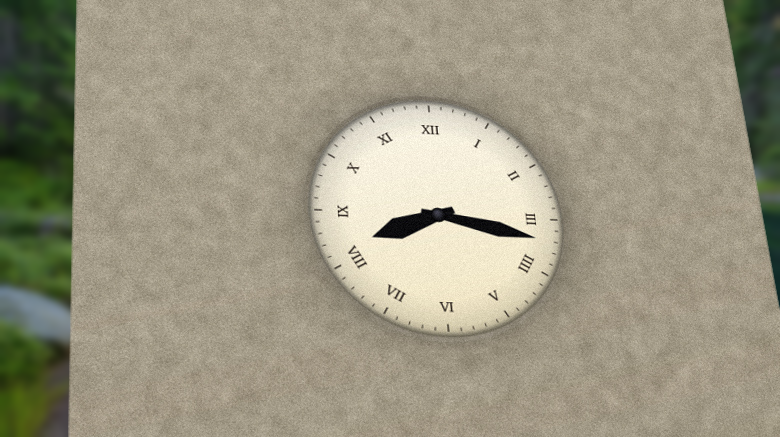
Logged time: 8 h 17 min
